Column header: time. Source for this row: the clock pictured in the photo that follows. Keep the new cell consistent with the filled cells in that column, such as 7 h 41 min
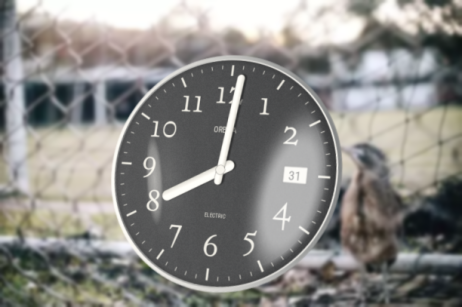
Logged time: 8 h 01 min
